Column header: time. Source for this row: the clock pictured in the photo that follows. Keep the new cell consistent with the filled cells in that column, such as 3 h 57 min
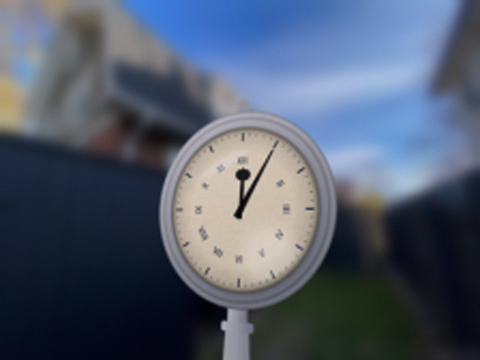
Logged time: 12 h 05 min
